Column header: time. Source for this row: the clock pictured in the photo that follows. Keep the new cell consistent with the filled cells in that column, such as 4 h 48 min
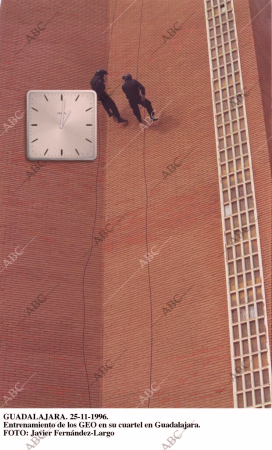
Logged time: 1 h 01 min
